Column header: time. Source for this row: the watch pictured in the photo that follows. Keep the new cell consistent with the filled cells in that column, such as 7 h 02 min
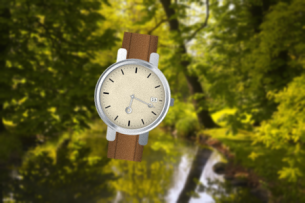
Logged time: 6 h 18 min
